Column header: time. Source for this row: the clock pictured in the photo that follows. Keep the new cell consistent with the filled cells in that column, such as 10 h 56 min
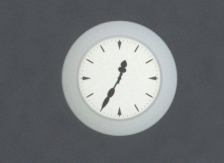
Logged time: 12 h 35 min
